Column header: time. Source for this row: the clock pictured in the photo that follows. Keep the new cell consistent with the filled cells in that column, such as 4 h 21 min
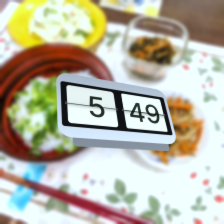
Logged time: 5 h 49 min
